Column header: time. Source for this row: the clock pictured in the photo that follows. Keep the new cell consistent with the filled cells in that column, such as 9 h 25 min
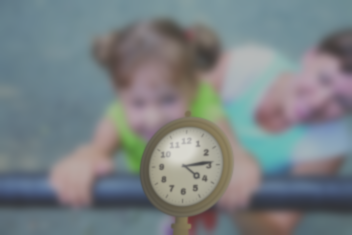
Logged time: 4 h 14 min
